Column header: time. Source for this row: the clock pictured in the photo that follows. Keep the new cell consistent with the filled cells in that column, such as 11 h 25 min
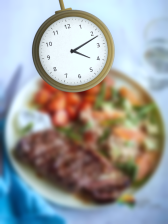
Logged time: 4 h 12 min
